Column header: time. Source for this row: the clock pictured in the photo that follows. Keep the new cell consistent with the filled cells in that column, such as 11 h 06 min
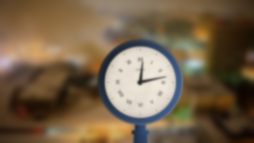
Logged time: 12 h 13 min
